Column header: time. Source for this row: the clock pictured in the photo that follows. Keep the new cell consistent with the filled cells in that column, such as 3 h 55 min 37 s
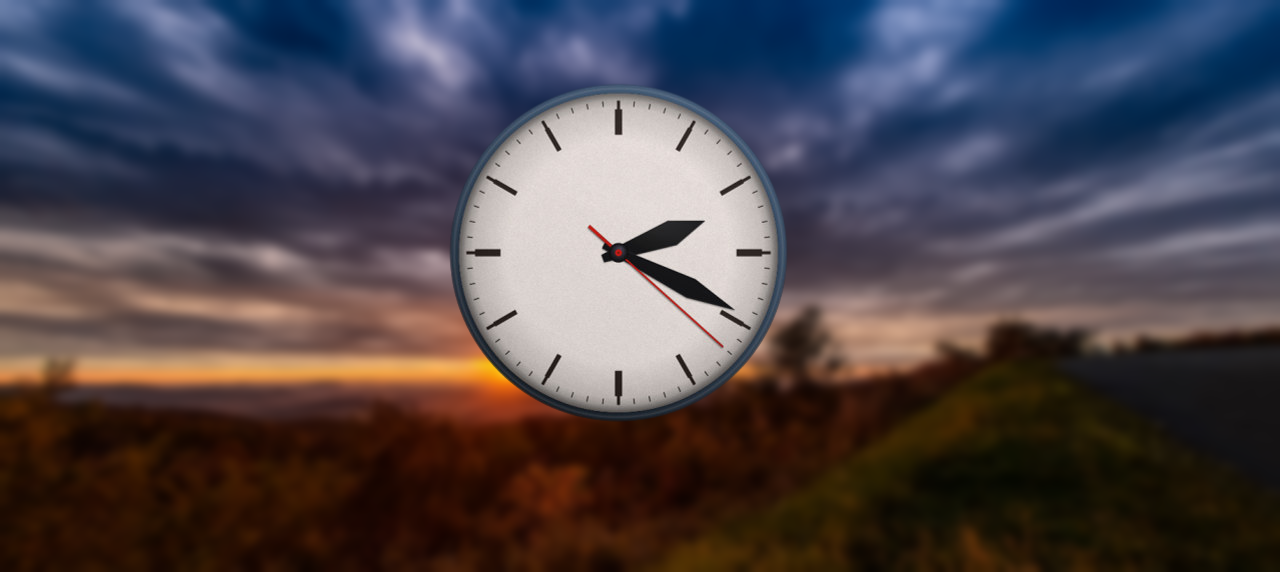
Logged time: 2 h 19 min 22 s
